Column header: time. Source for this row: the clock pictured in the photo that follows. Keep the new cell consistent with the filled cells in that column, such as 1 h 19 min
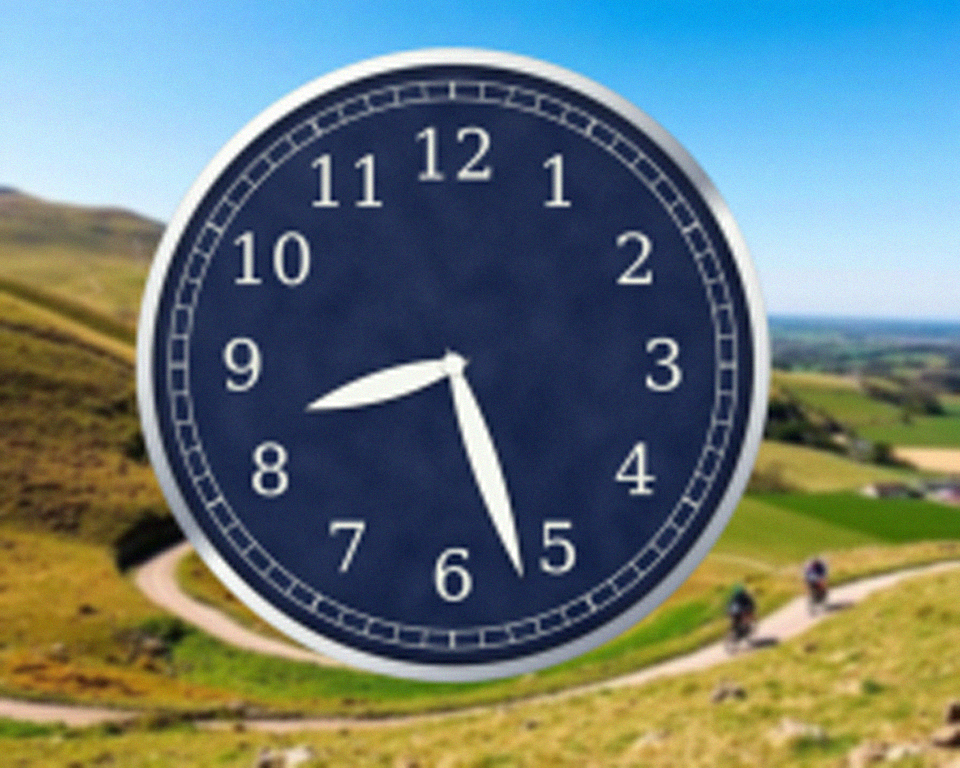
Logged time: 8 h 27 min
